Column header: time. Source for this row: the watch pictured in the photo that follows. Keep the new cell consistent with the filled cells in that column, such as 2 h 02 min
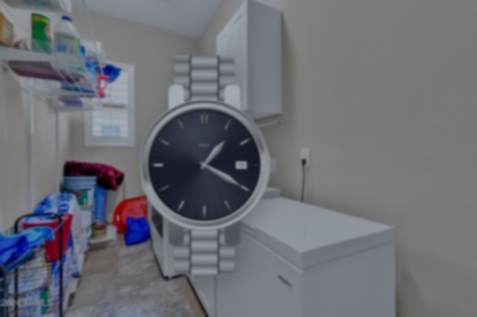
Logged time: 1 h 20 min
